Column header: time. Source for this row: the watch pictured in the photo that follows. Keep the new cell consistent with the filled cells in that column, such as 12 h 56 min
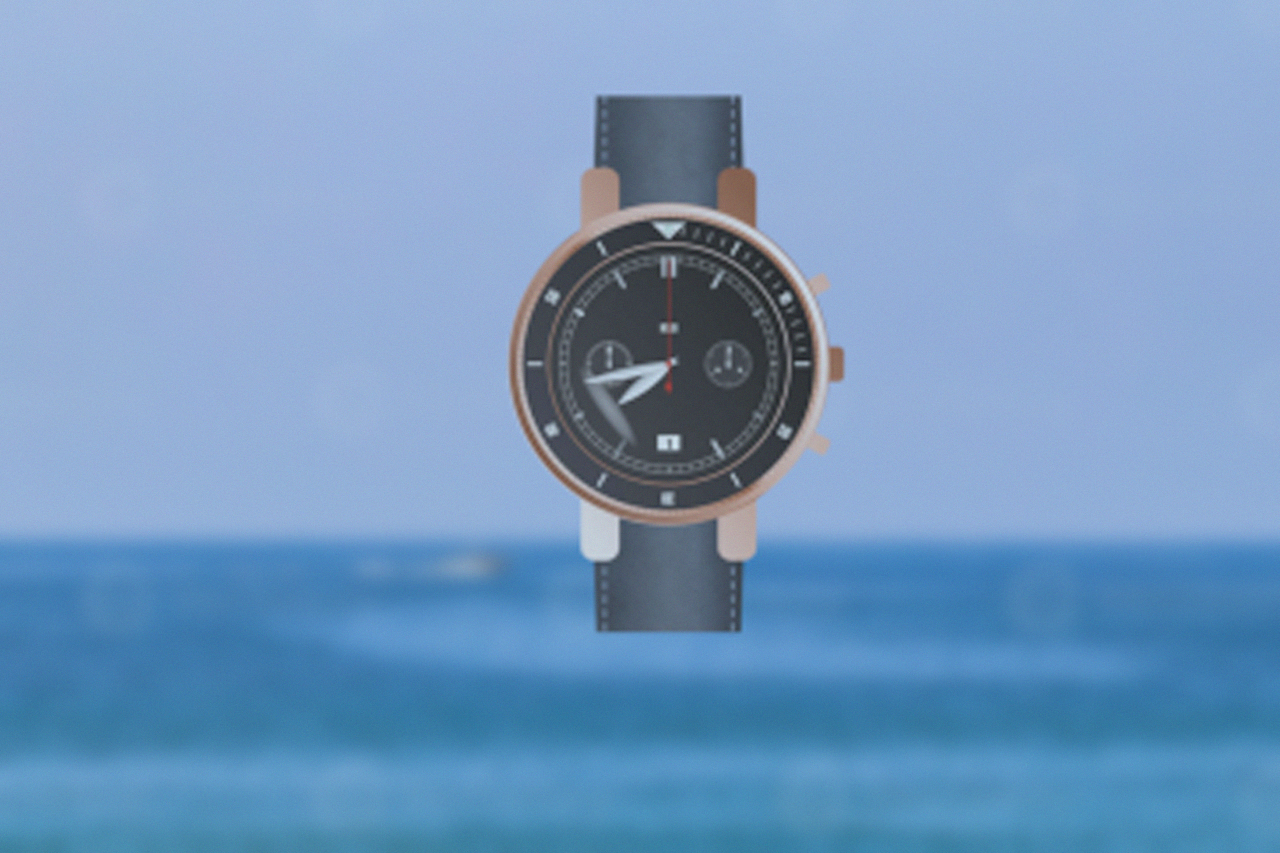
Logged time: 7 h 43 min
